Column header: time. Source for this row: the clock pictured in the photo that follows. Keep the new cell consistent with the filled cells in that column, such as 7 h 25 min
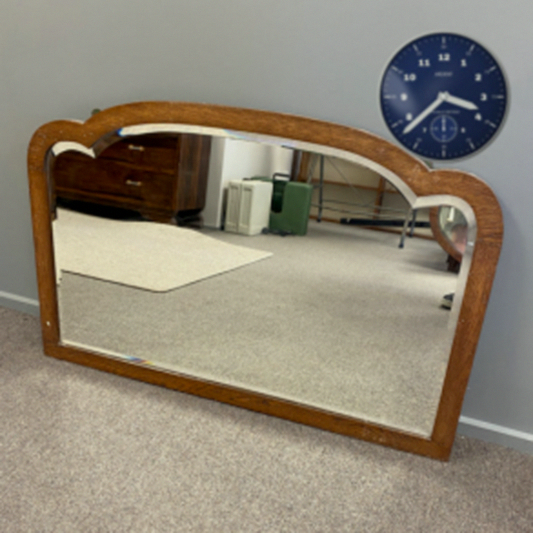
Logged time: 3 h 38 min
